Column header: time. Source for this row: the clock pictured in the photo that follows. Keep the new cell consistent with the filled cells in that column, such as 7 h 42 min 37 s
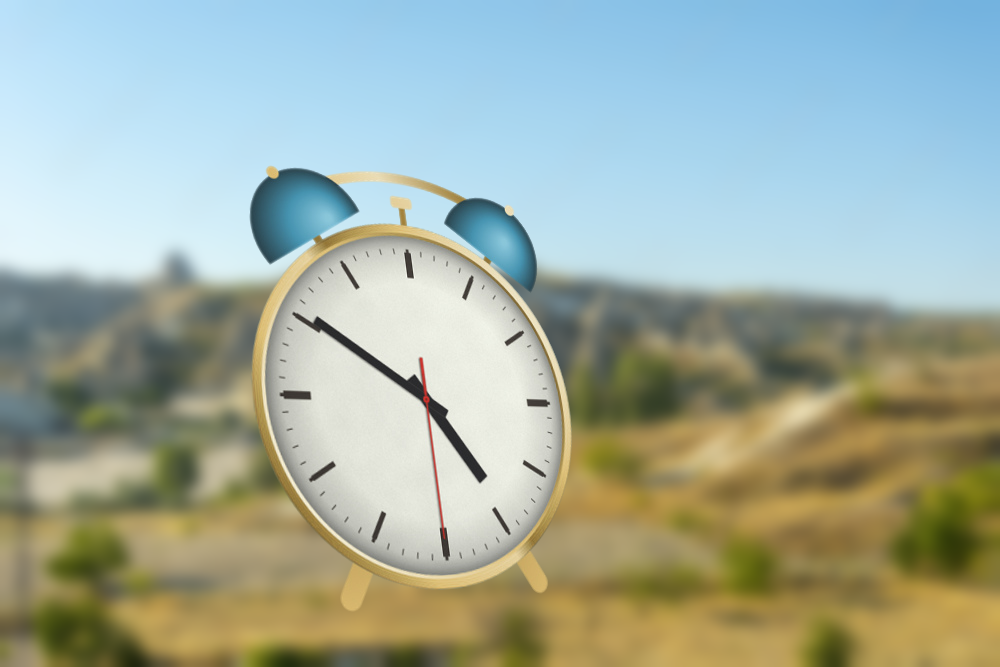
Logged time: 4 h 50 min 30 s
